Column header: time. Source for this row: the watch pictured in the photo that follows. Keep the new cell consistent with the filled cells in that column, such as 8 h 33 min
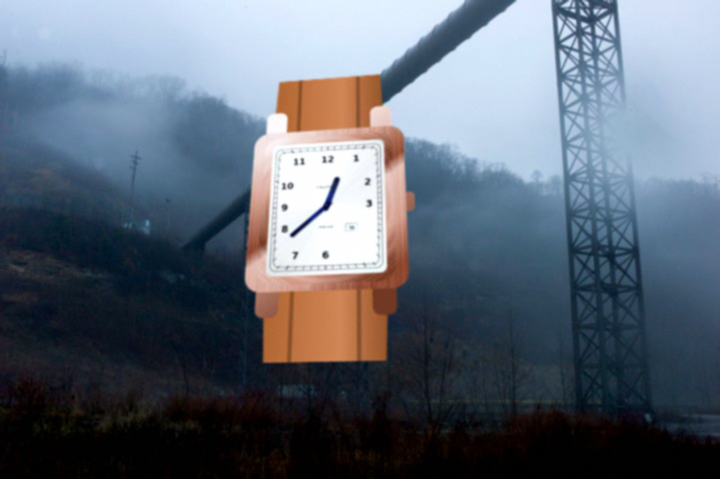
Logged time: 12 h 38 min
